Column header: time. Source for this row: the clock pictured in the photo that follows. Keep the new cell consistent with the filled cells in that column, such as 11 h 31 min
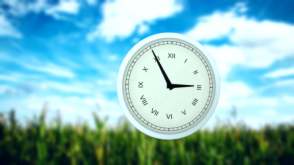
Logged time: 2 h 55 min
